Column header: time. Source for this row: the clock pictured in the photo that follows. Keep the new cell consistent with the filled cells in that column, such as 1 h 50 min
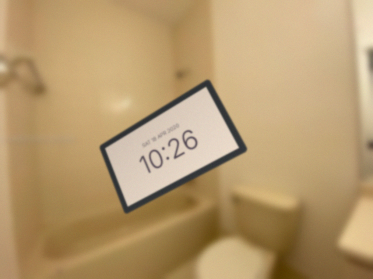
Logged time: 10 h 26 min
